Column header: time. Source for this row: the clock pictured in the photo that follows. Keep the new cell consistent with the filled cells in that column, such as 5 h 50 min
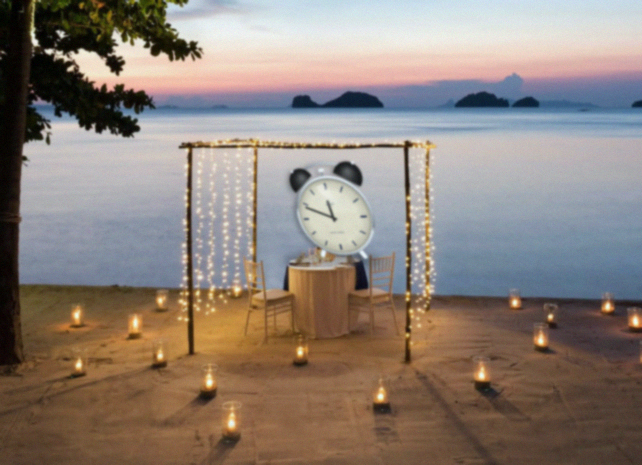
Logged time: 11 h 49 min
